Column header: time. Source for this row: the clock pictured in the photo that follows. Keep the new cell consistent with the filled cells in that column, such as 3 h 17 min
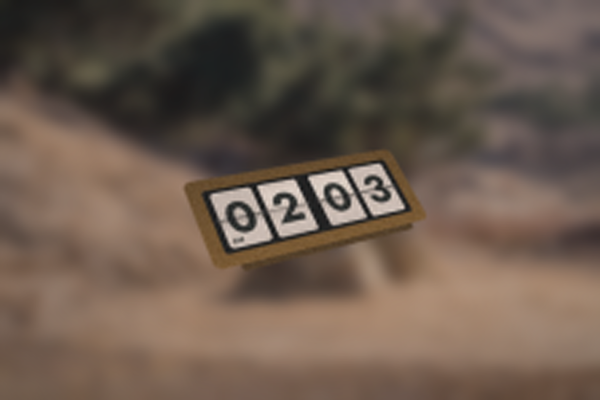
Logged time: 2 h 03 min
